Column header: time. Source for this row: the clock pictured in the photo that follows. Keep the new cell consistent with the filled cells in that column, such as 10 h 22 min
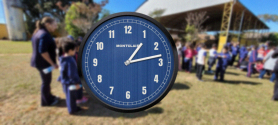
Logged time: 1 h 13 min
